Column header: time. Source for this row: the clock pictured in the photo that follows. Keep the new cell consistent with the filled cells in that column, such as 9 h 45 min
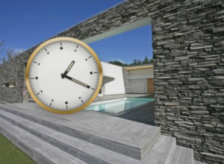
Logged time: 1 h 20 min
